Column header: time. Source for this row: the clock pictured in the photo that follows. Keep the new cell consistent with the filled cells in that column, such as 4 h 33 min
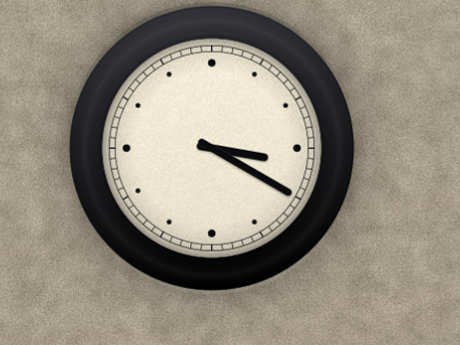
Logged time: 3 h 20 min
